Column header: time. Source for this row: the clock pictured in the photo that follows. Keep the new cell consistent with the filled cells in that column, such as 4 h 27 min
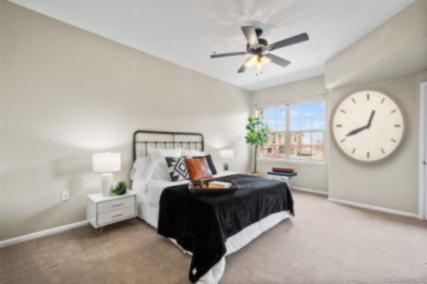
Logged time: 12 h 41 min
